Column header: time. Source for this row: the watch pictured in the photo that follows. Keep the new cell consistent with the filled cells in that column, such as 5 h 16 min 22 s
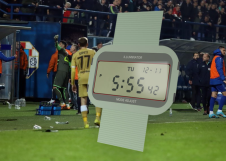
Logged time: 5 h 55 min 42 s
